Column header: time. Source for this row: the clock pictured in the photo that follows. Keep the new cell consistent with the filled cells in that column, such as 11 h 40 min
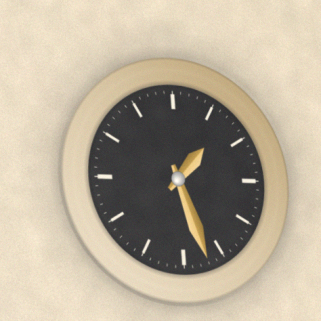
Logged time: 1 h 27 min
